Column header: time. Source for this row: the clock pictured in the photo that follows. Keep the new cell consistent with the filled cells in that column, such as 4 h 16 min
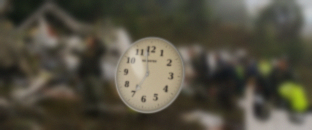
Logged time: 6 h 58 min
